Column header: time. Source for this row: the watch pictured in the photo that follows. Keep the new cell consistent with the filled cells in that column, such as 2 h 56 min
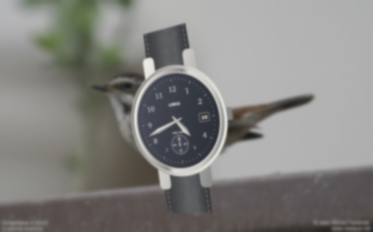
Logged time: 4 h 42 min
